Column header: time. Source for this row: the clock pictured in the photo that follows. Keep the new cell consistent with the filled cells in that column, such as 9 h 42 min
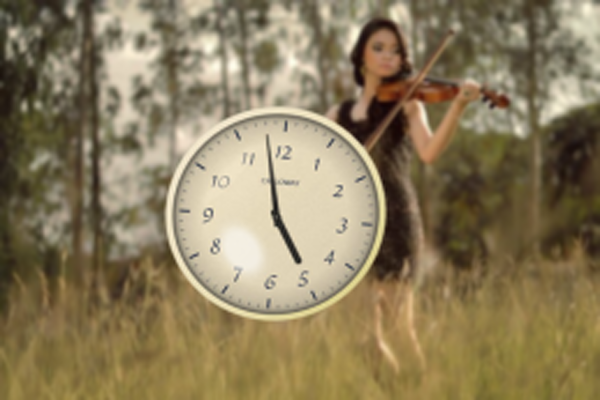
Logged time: 4 h 58 min
